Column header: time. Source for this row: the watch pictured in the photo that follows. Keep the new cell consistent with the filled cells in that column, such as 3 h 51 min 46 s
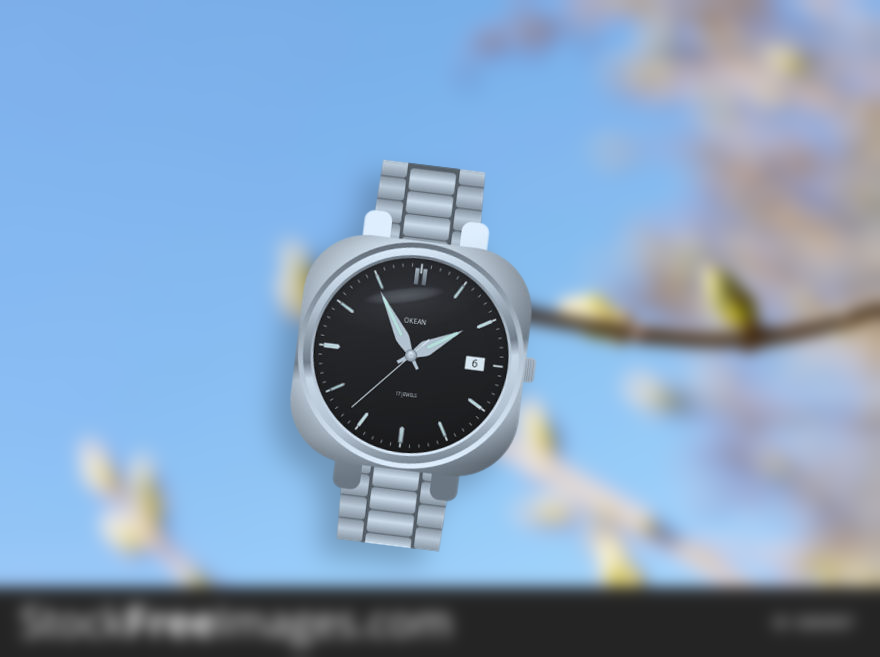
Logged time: 1 h 54 min 37 s
